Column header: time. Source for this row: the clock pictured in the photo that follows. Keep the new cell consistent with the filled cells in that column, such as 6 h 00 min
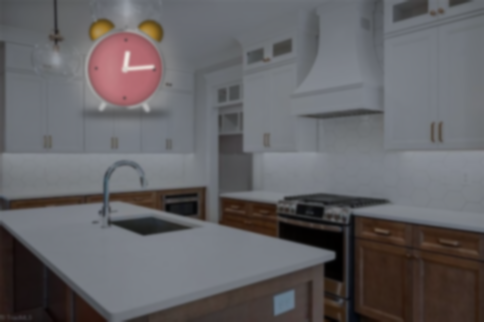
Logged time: 12 h 14 min
